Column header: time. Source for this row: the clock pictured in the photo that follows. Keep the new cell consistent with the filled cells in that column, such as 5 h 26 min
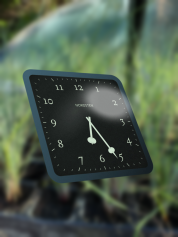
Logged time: 6 h 26 min
